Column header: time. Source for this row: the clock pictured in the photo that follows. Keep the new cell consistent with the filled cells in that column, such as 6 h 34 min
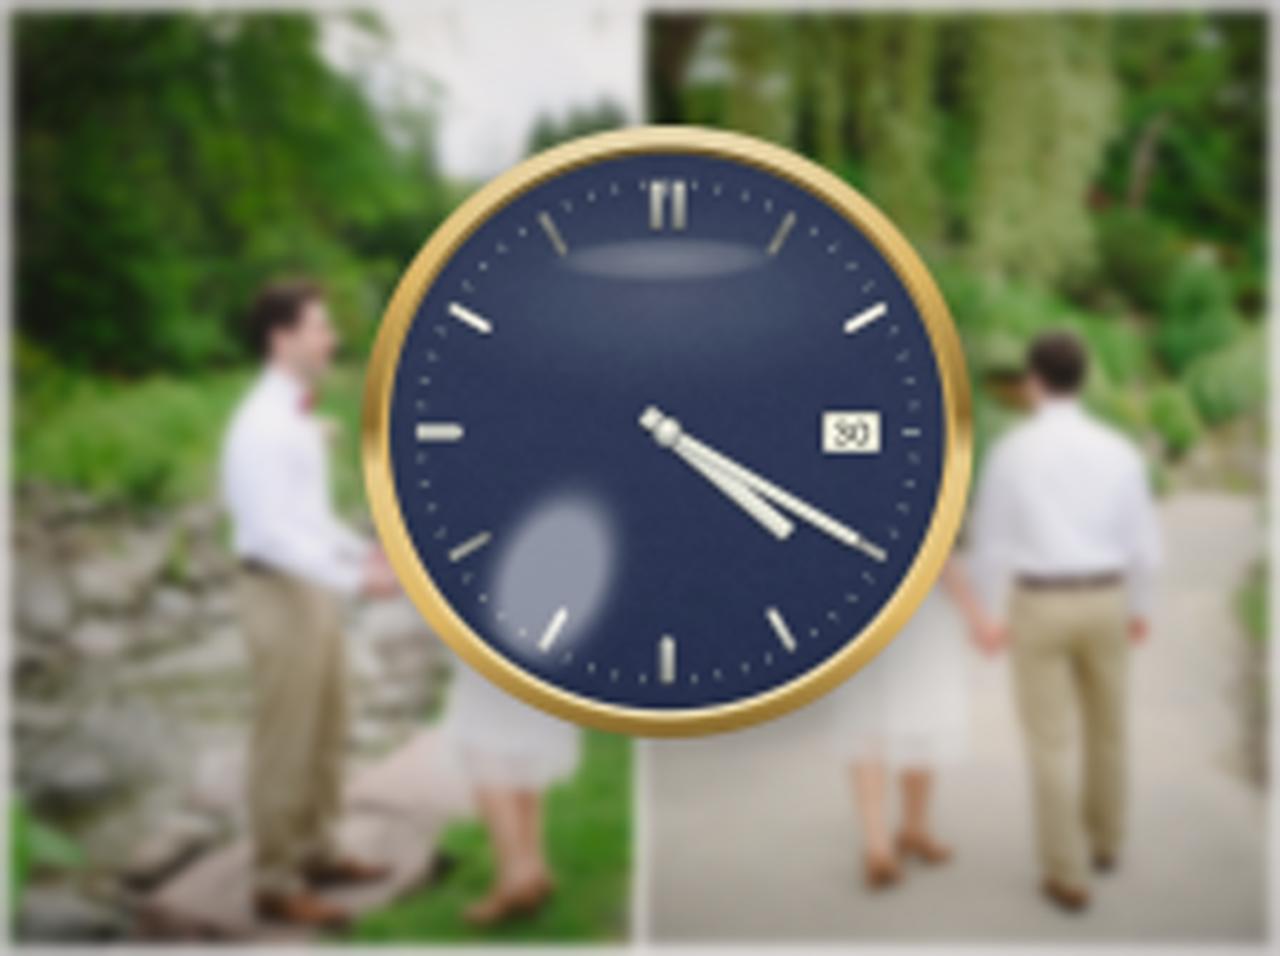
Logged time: 4 h 20 min
